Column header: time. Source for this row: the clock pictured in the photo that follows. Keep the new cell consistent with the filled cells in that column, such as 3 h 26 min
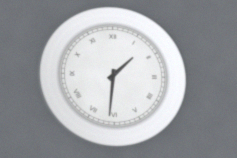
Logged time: 1 h 31 min
